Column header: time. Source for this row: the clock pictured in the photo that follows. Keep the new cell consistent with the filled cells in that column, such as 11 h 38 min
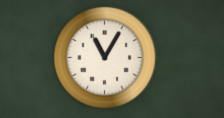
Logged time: 11 h 05 min
